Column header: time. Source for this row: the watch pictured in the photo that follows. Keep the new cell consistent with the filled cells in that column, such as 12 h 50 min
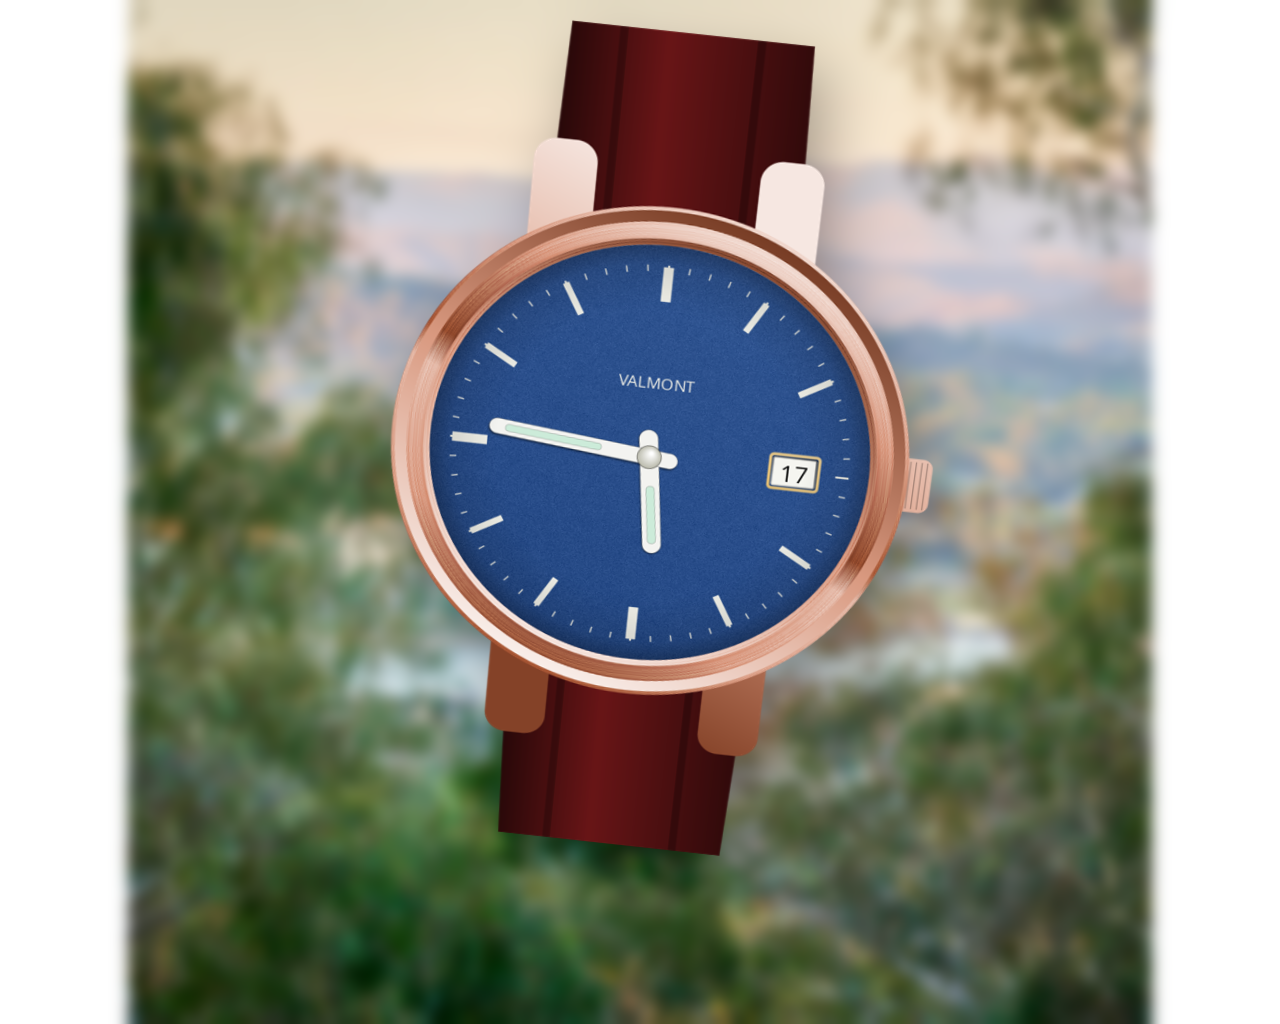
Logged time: 5 h 46 min
